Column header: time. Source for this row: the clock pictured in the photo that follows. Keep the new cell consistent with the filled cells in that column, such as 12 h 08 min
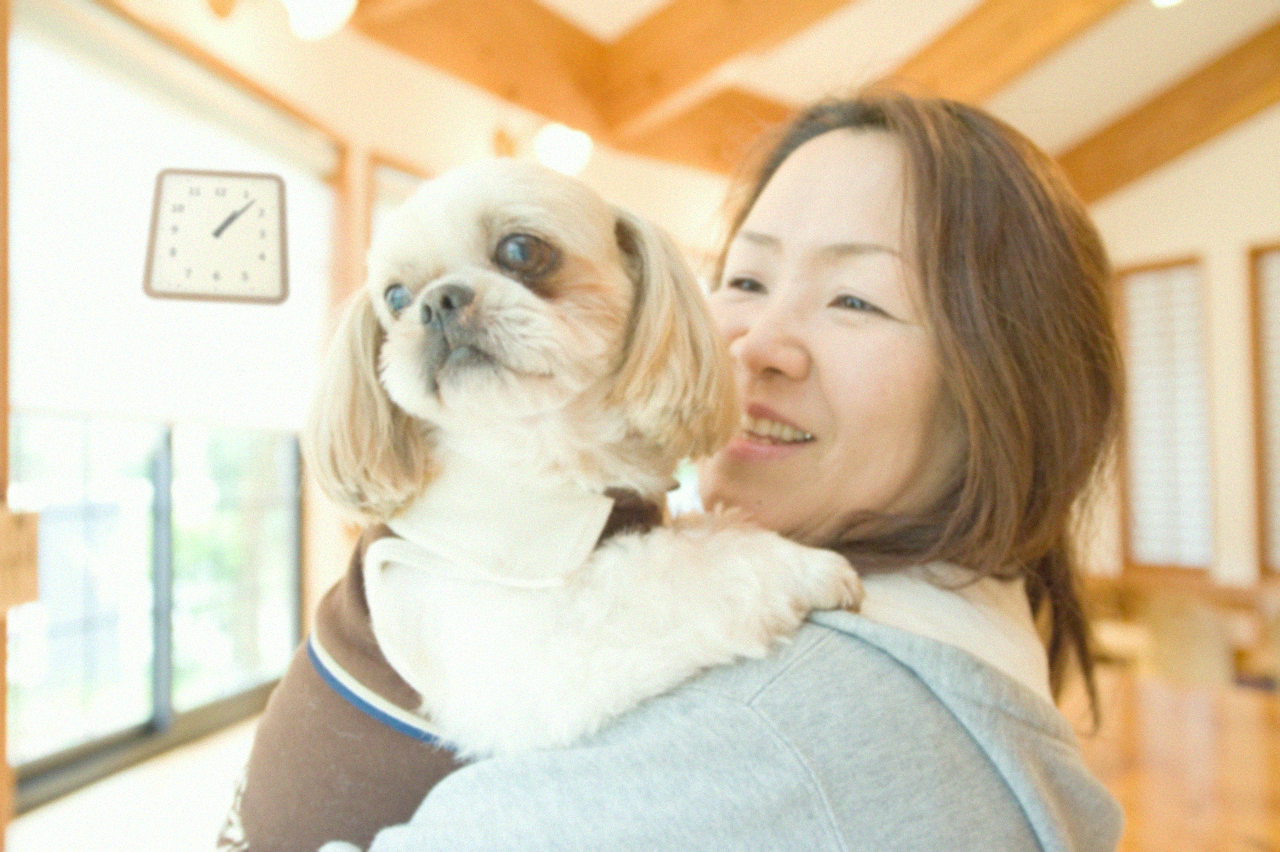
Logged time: 1 h 07 min
